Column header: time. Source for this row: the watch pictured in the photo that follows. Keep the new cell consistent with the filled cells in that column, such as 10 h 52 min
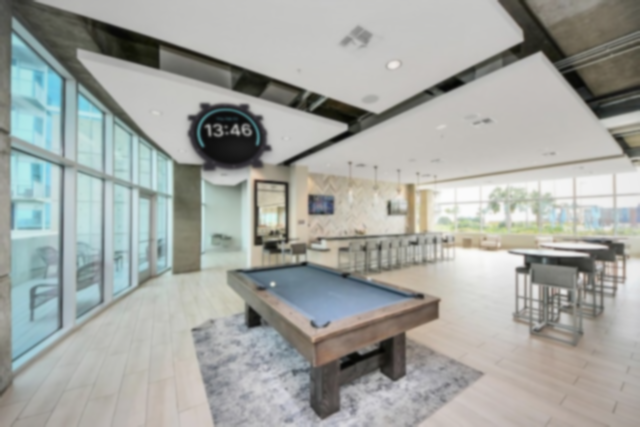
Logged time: 13 h 46 min
